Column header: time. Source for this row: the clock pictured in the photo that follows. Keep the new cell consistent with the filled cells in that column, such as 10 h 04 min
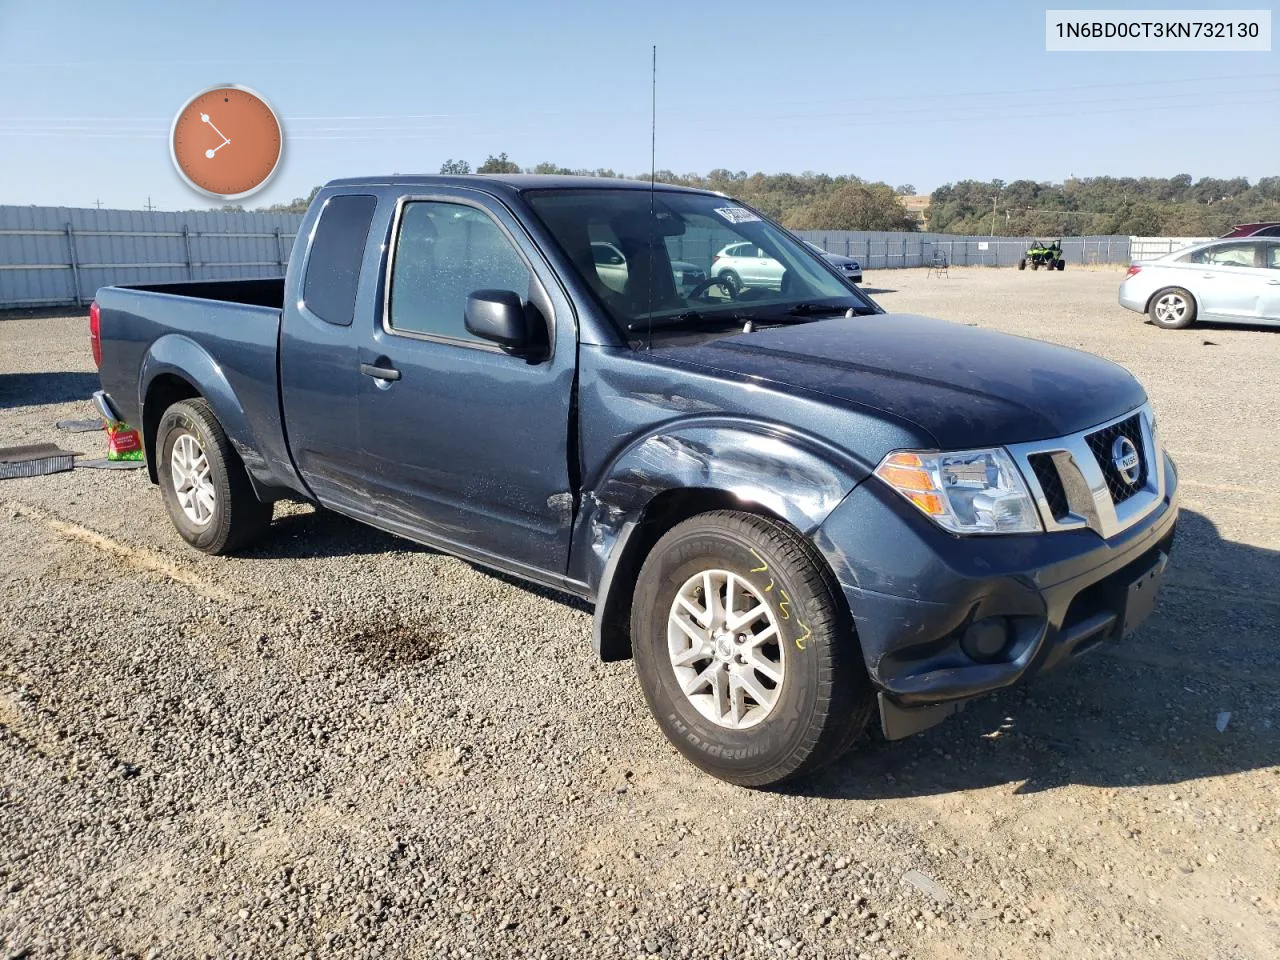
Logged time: 7 h 53 min
